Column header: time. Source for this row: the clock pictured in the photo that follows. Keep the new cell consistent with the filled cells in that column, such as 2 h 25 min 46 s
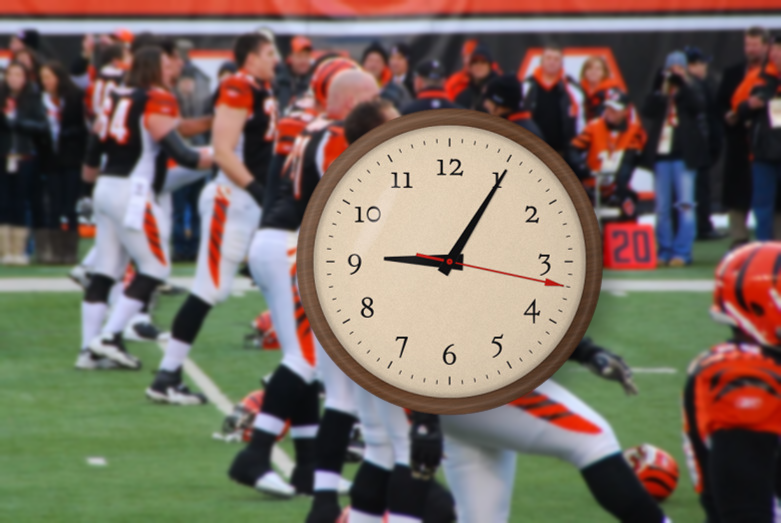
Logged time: 9 h 05 min 17 s
